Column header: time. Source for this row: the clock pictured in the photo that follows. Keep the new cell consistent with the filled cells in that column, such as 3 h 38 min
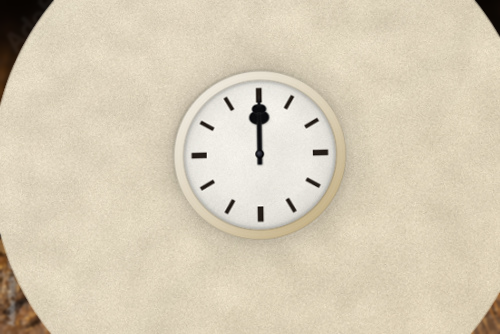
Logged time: 12 h 00 min
